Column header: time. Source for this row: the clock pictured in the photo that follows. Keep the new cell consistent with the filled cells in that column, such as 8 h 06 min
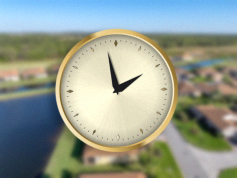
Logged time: 1 h 58 min
